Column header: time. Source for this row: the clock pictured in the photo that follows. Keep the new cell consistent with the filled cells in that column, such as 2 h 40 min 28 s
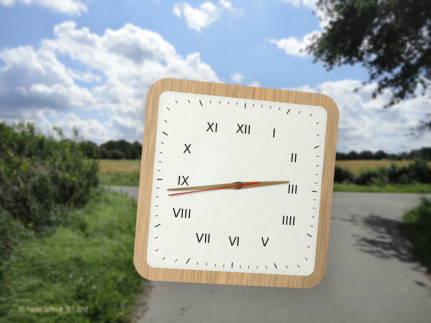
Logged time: 2 h 43 min 43 s
